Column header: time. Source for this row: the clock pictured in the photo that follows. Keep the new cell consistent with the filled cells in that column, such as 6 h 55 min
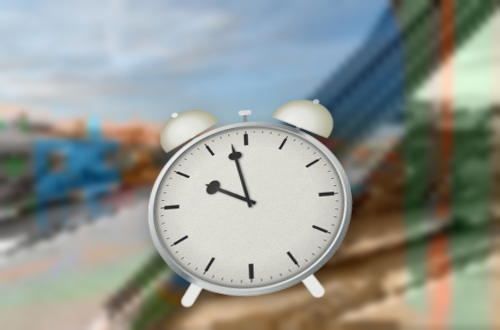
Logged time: 9 h 58 min
